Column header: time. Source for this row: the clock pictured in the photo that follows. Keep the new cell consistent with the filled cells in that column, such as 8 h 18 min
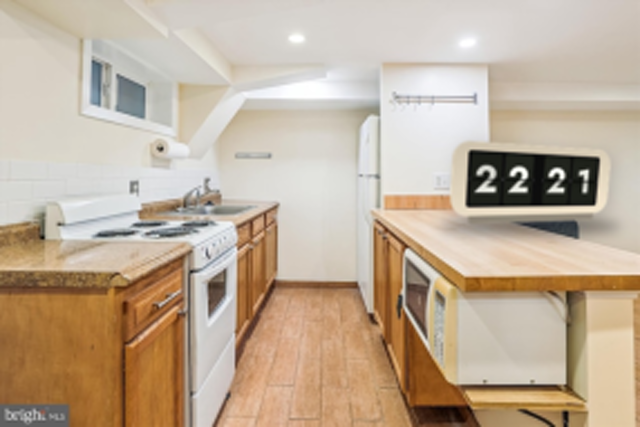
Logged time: 22 h 21 min
